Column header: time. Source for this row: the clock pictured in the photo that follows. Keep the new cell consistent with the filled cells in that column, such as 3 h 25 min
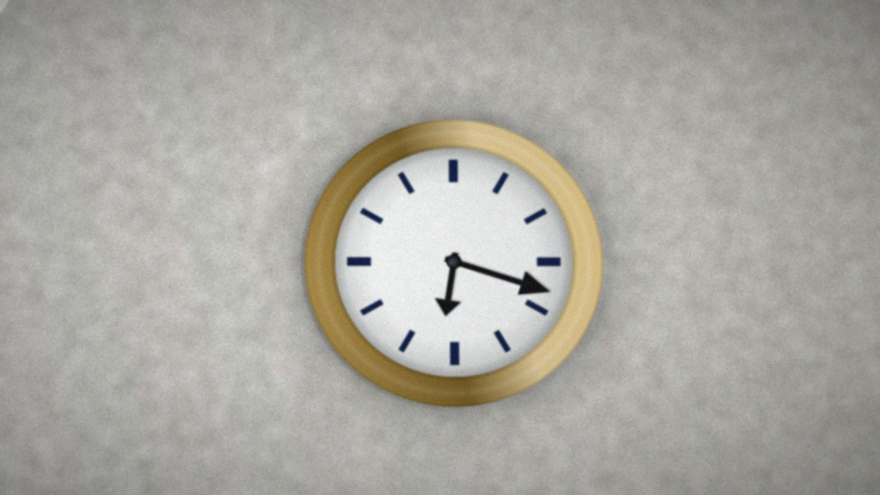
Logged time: 6 h 18 min
